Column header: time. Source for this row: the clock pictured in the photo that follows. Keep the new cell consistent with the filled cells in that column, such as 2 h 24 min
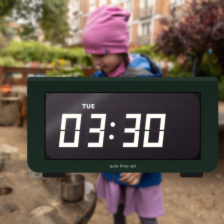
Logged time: 3 h 30 min
